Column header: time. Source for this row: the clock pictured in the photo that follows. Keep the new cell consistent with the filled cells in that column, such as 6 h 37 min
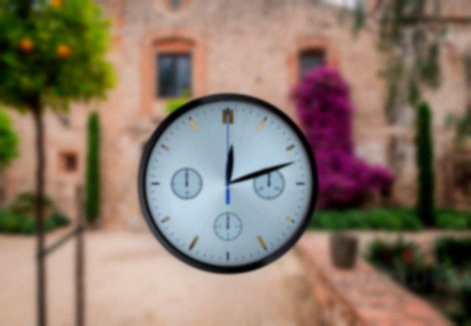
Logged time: 12 h 12 min
